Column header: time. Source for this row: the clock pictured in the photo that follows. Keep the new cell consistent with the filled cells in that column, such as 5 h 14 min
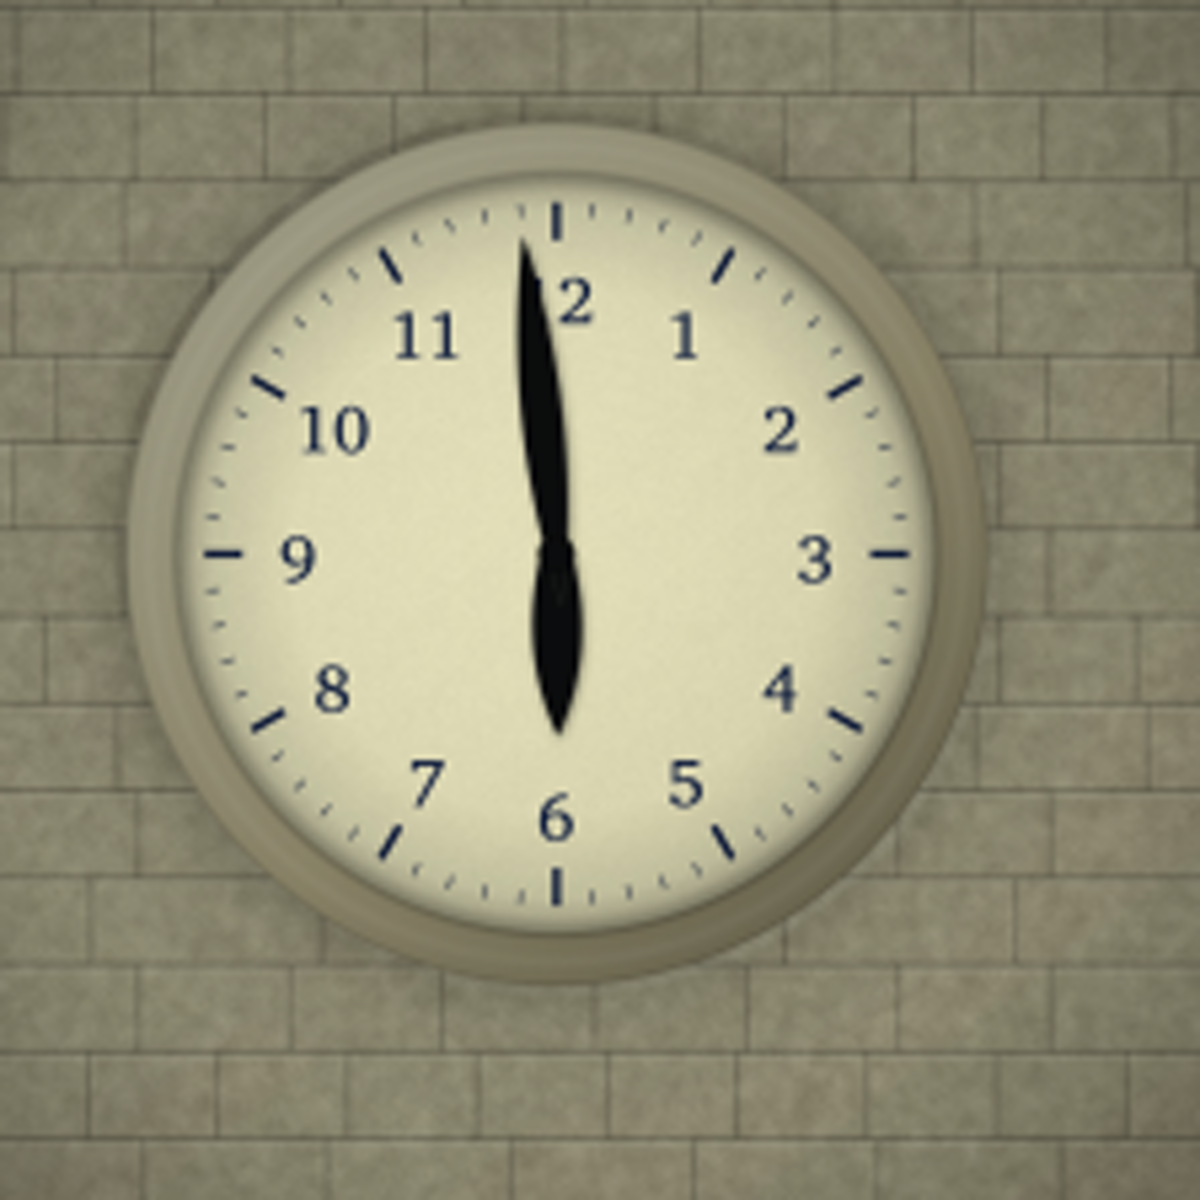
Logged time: 5 h 59 min
